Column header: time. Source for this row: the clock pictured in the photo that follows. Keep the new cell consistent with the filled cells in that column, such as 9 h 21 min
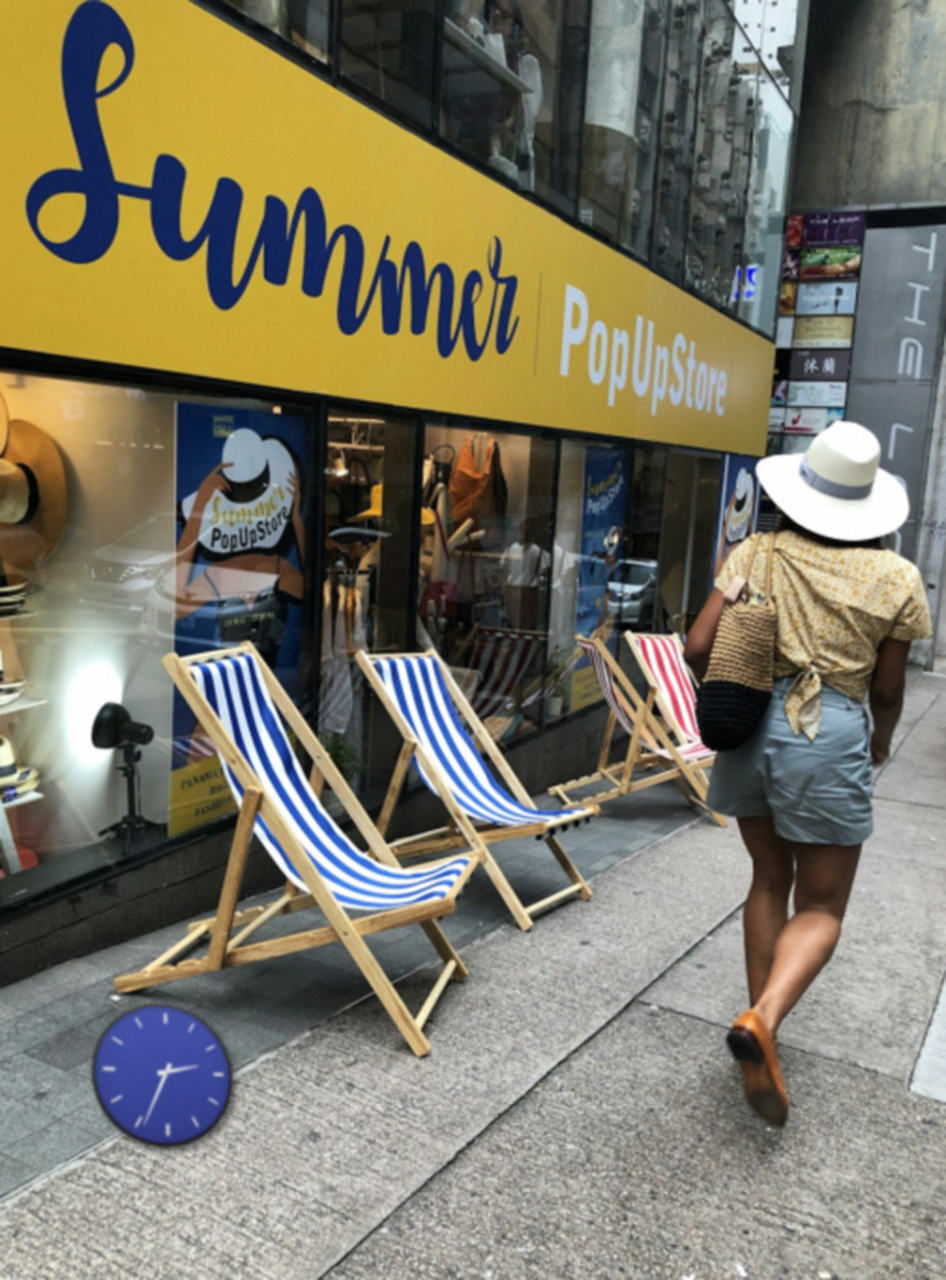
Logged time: 2 h 34 min
